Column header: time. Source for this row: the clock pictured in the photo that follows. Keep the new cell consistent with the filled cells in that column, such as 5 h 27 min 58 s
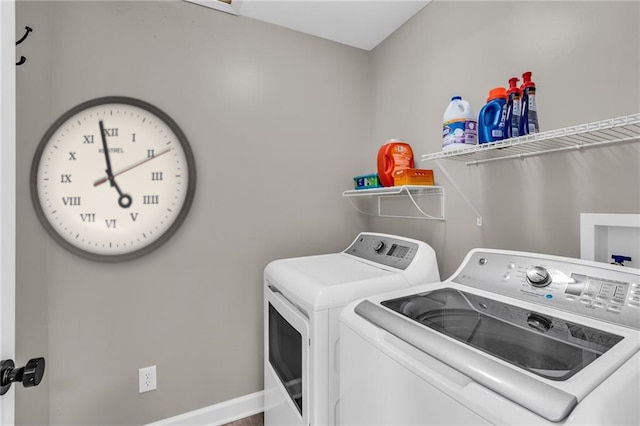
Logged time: 4 h 58 min 11 s
